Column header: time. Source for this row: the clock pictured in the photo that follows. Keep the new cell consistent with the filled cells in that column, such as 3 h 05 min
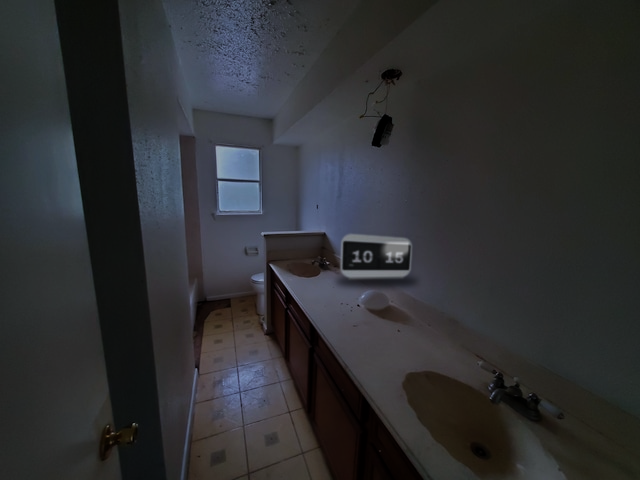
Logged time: 10 h 15 min
